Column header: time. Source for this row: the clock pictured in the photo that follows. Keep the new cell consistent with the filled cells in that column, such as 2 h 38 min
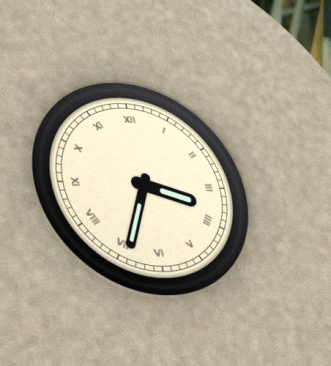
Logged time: 3 h 34 min
